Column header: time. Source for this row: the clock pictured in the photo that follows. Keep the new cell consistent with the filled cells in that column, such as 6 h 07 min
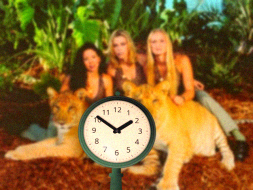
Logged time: 1 h 51 min
